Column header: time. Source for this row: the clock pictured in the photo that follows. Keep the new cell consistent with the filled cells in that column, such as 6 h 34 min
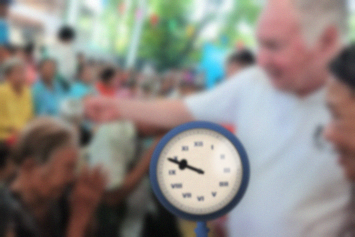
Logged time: 9 h 49 min
